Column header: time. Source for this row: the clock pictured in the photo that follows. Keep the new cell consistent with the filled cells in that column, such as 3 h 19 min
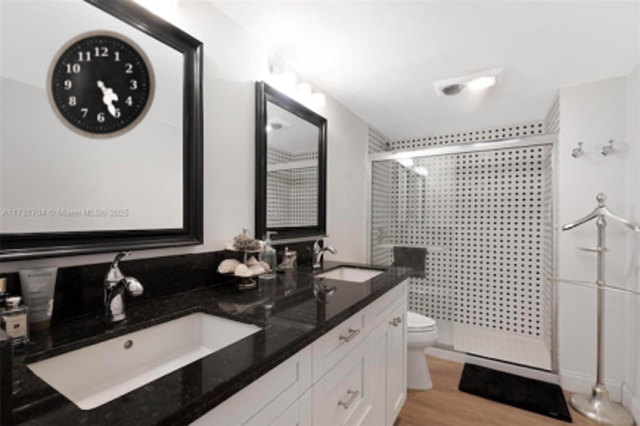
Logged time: 4 h 26 min
